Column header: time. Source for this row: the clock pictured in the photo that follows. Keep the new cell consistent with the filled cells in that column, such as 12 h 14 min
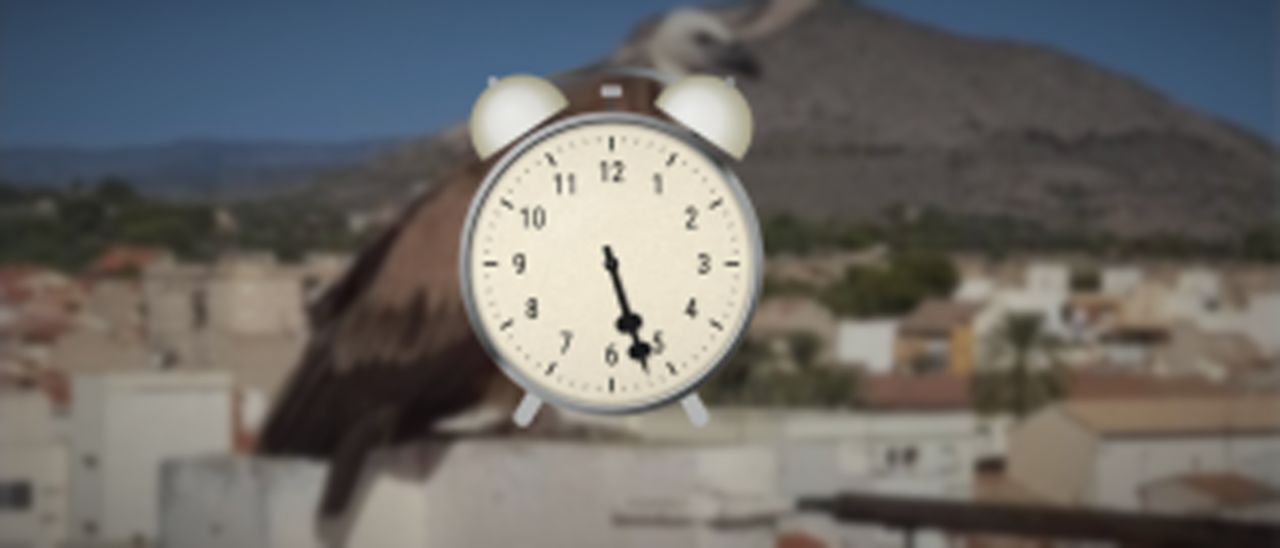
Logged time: 5 h 27 min
